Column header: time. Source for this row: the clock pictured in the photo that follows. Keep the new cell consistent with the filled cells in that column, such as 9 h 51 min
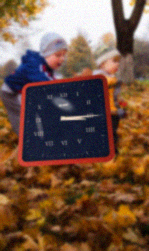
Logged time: 3 h 15 min
